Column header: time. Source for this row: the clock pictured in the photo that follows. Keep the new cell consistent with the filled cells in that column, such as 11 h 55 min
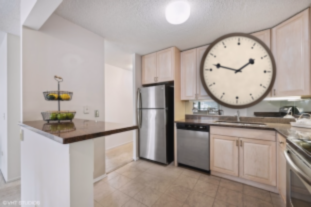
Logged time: 1 h 47 min
